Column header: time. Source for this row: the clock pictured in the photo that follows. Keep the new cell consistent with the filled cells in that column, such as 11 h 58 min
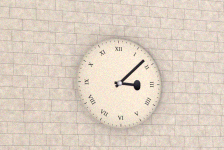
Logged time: 3 h 08 min
